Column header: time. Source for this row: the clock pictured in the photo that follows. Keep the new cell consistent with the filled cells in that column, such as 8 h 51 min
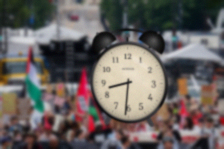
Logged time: 8 h 31 min
